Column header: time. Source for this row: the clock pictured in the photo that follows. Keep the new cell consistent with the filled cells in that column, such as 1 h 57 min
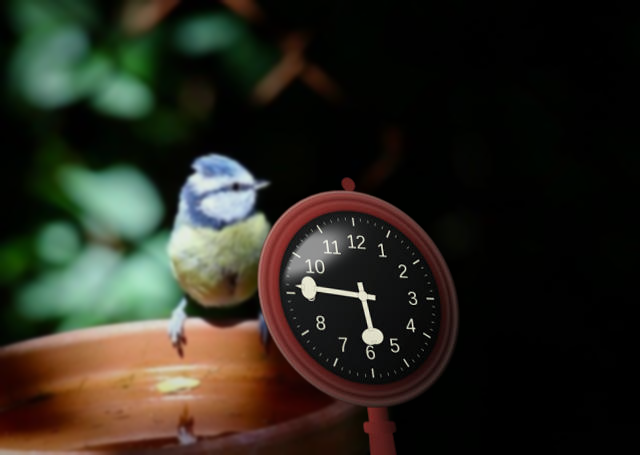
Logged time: 5 h 46 min
